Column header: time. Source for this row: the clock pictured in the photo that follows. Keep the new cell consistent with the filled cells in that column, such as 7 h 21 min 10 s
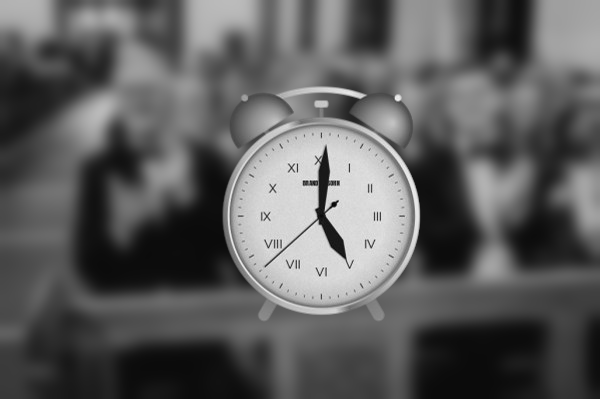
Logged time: 5 h 00 min 38 s
